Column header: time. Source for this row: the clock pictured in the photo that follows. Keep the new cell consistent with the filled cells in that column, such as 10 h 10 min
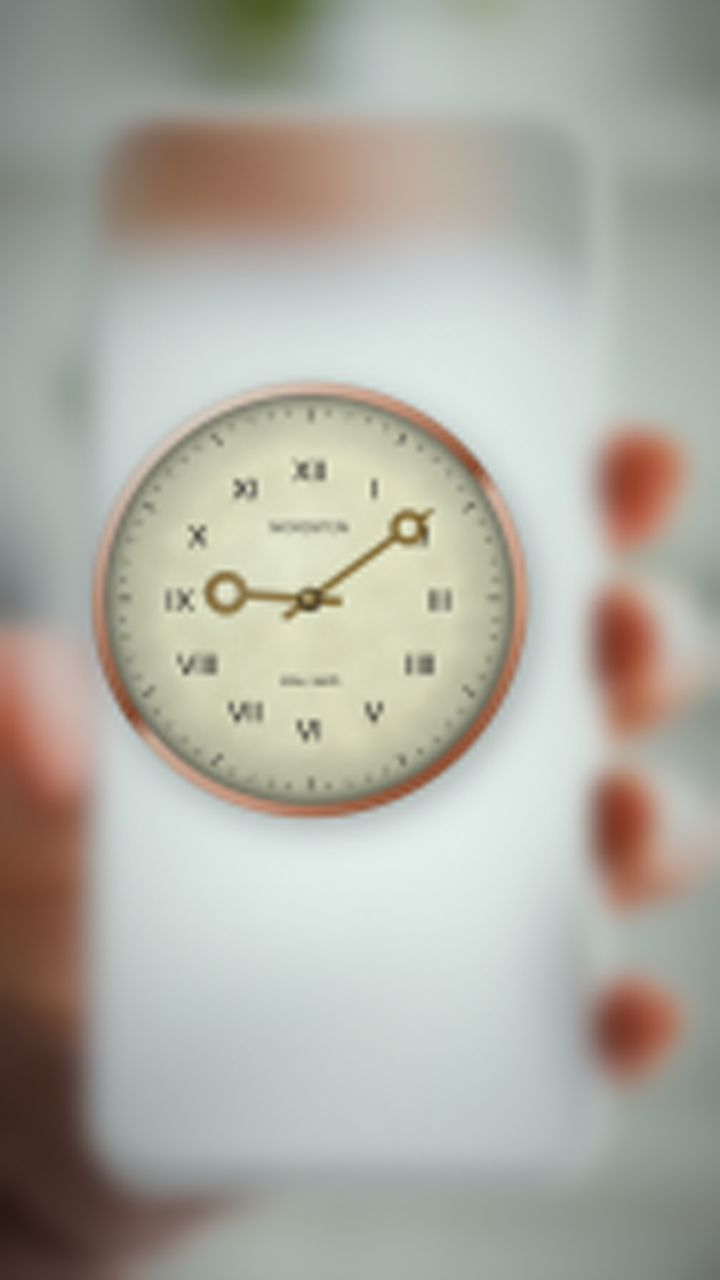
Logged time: 9 h 09 min
